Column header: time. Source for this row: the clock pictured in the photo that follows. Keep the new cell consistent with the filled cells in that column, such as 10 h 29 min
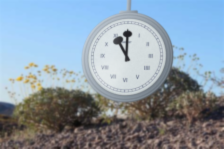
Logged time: 11 h 00 min
